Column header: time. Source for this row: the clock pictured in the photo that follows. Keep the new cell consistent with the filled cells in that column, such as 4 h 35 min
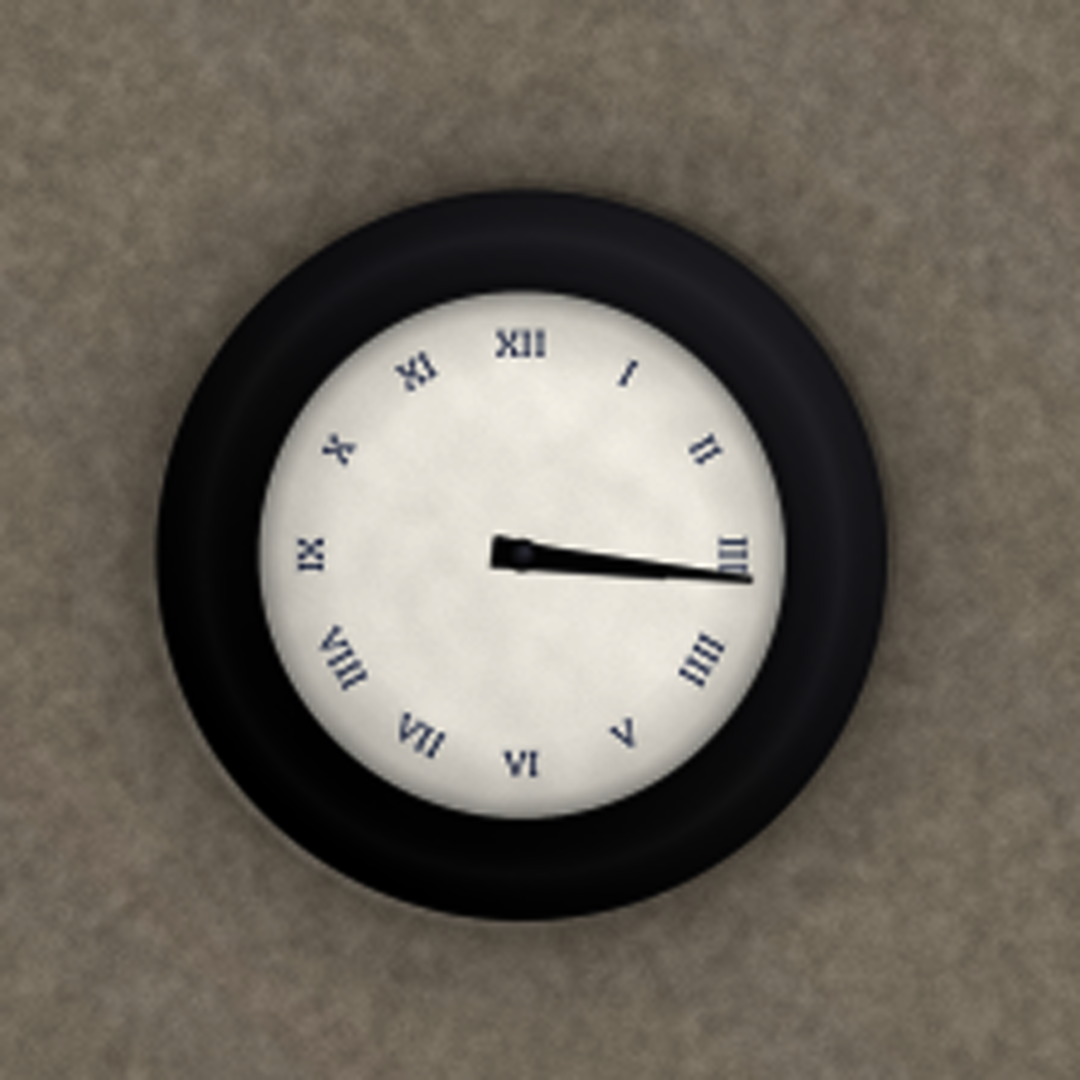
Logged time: 3 h 16 min
